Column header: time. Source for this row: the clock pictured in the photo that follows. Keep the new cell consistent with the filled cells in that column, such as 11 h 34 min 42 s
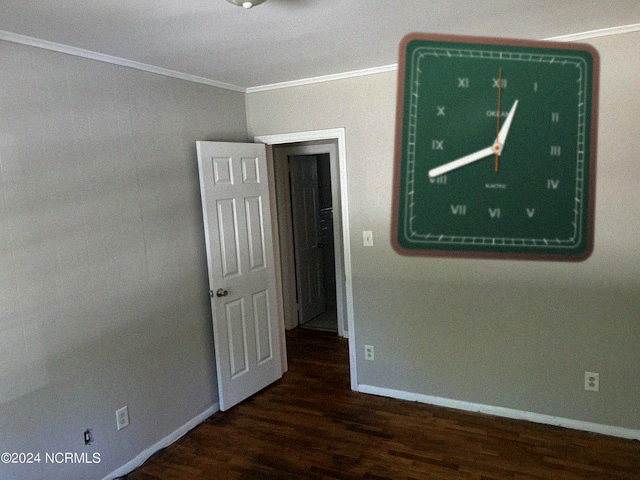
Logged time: 12 h 41 min 00 s
